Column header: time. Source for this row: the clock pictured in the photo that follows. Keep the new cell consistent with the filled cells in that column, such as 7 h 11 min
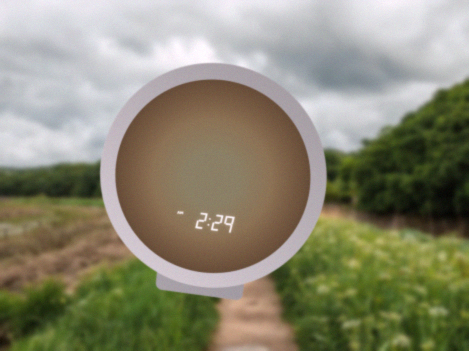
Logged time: 2 h 29 min
